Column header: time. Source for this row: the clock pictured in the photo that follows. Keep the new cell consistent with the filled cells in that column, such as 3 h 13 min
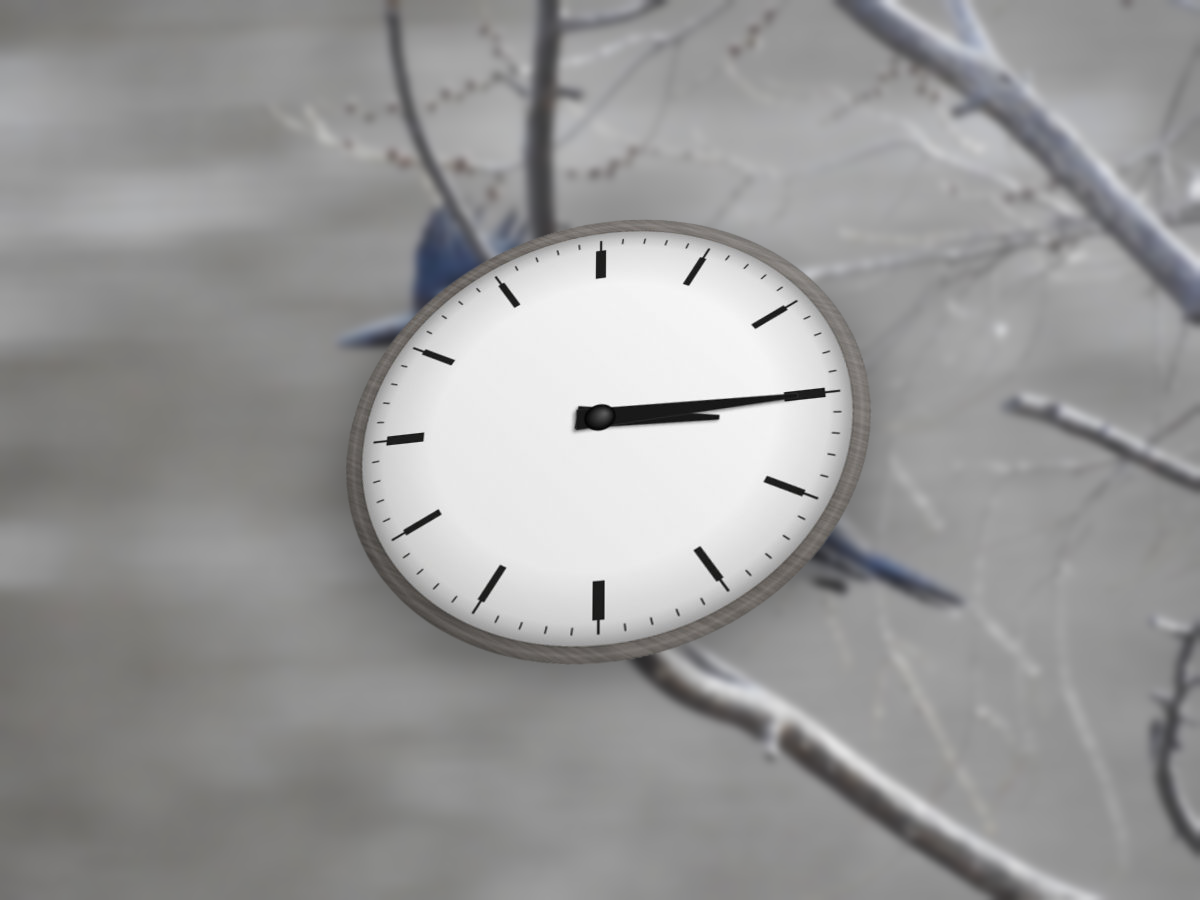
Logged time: 3 h 15 min
